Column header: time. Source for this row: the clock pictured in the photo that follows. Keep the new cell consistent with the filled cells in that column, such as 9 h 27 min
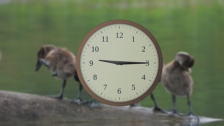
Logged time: 9 h 15 min
